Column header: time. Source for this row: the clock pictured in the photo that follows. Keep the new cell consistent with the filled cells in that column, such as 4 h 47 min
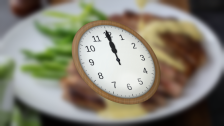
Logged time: 12 h 00 min
